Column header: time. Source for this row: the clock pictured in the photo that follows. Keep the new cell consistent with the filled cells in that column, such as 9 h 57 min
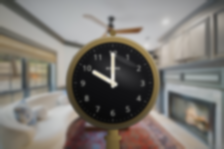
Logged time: 10 h 00 min
